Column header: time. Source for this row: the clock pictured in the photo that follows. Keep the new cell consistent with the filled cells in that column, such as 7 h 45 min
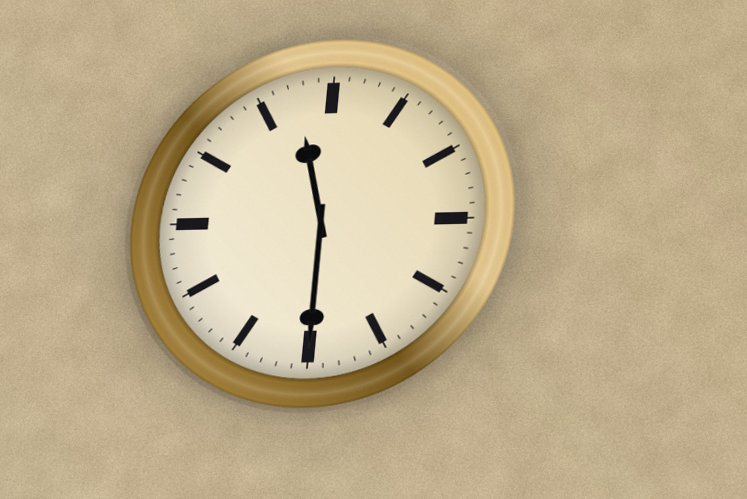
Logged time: 11 h 30 min
